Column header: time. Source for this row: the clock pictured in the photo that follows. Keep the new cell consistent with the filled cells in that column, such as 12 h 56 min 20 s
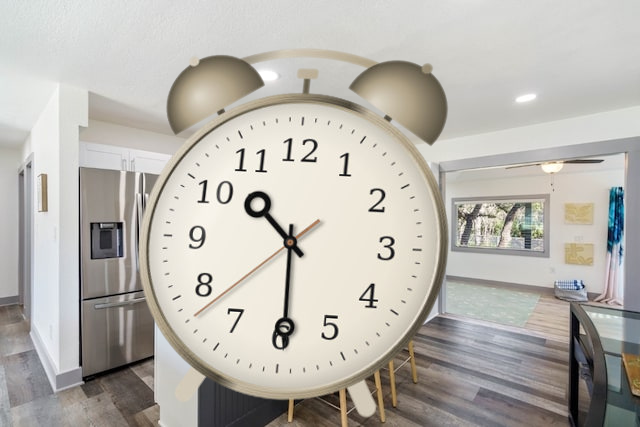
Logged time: 10 h 29 min 38 s
